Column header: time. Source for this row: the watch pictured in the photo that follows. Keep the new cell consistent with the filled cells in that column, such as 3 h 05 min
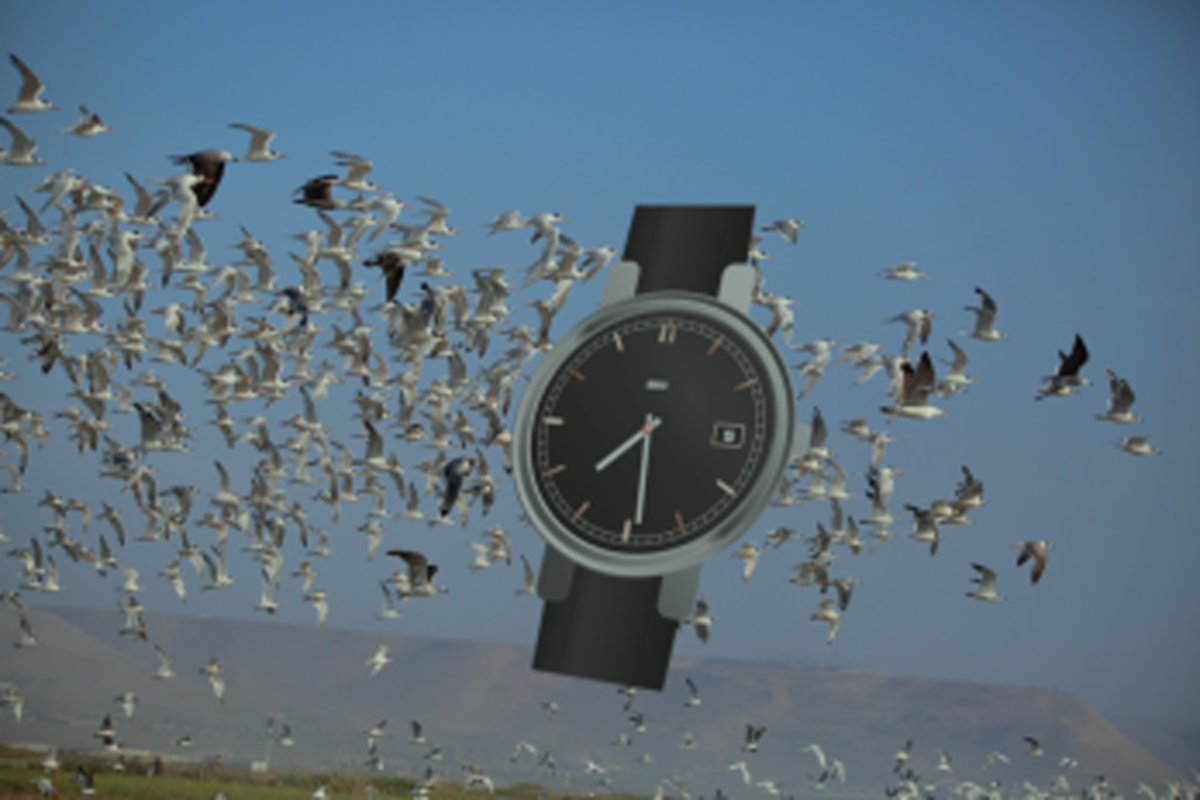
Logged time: 7 h 29 min
